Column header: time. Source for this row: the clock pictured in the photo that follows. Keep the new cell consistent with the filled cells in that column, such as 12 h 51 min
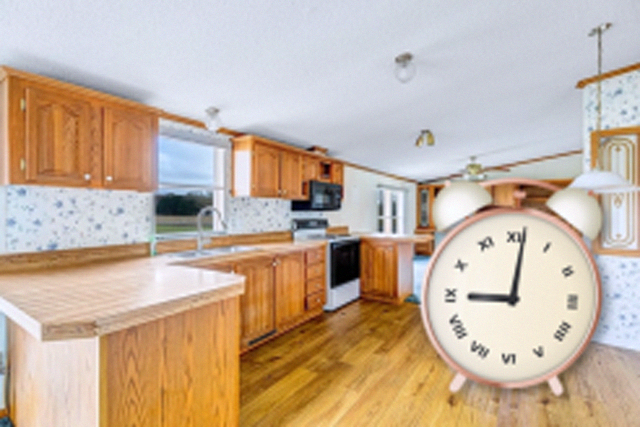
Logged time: 9 h 01 min
